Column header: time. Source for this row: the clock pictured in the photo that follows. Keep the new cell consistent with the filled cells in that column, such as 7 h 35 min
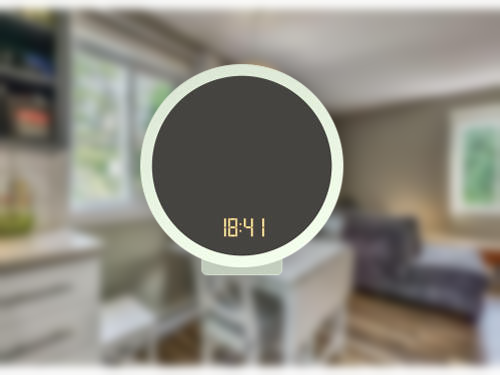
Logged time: 18 h 41 min
